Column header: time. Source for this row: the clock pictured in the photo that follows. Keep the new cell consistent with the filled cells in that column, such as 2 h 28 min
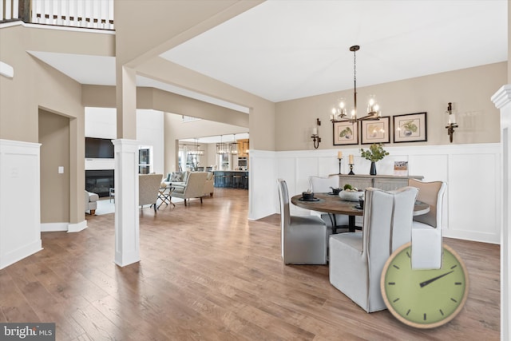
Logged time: 2 h 11 min
